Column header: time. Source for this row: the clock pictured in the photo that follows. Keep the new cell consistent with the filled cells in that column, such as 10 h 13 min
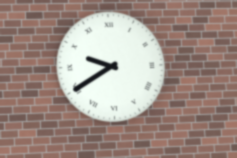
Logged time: 9 h 40 min
